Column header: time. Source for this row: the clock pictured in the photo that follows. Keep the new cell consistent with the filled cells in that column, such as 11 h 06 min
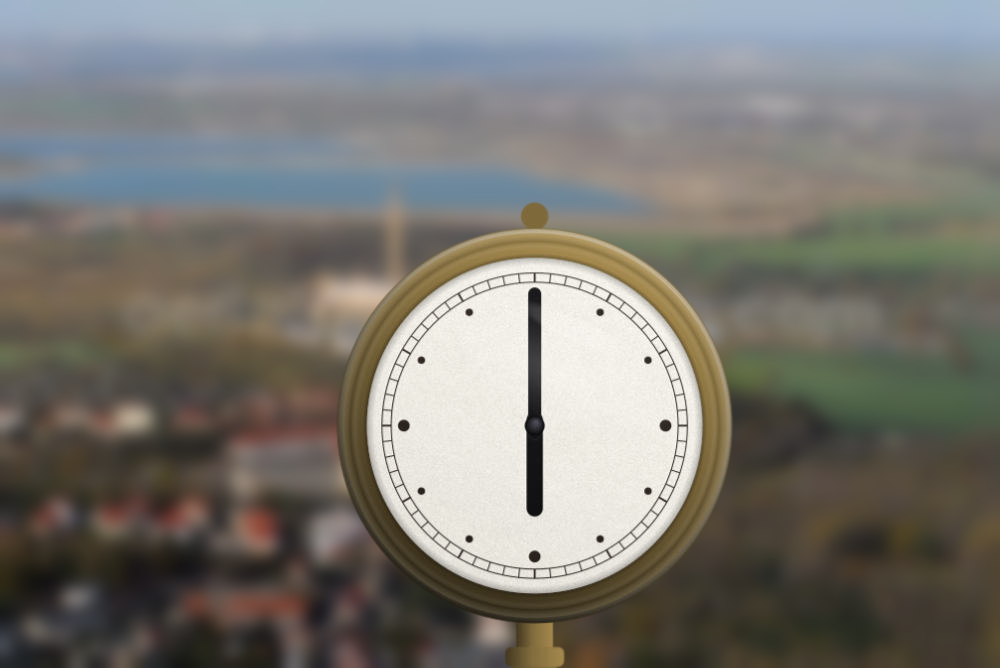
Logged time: 6 h 00 min
